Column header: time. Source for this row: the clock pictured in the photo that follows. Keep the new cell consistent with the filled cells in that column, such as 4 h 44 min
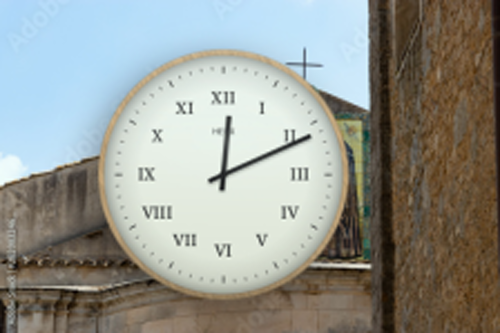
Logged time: 12 h 11 min
